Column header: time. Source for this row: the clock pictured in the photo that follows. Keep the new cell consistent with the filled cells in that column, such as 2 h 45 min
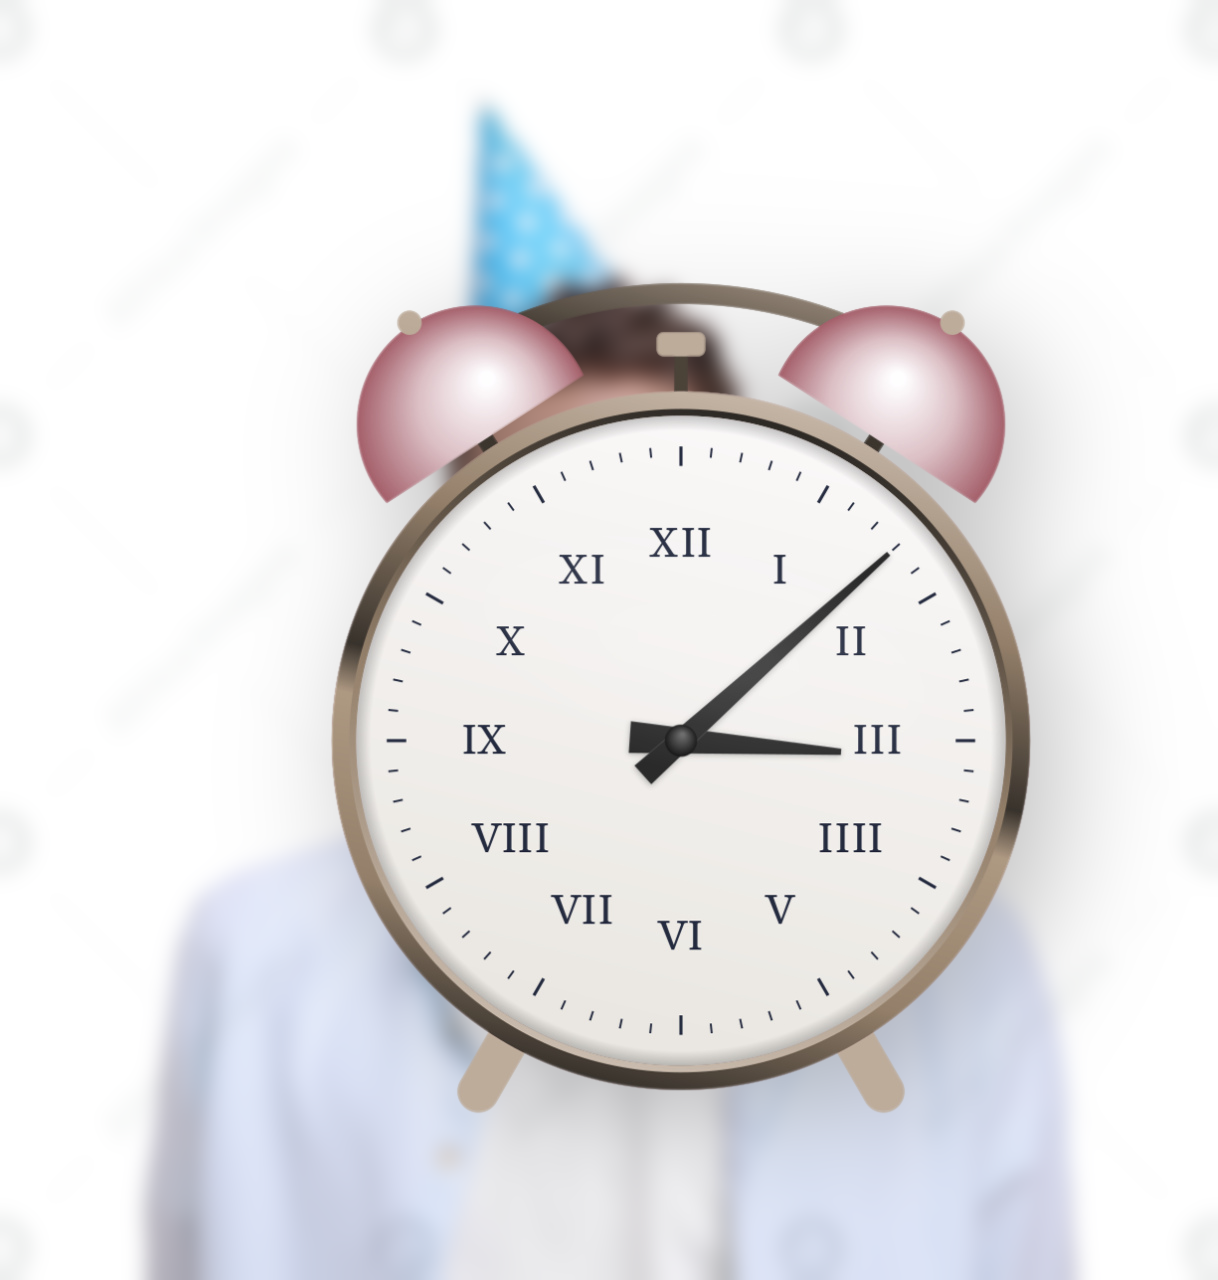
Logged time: 3 h 08 min
